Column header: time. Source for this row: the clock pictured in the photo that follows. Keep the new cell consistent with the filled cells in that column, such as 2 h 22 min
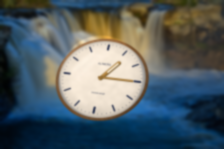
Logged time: 1 h 15 min
